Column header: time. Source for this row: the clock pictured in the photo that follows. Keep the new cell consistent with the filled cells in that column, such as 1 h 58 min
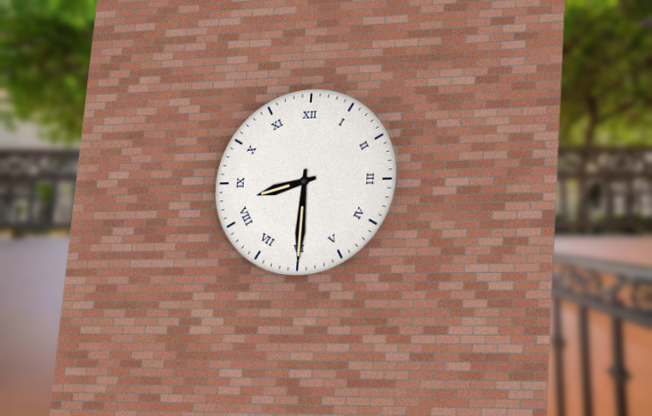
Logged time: 8 h 30 min
